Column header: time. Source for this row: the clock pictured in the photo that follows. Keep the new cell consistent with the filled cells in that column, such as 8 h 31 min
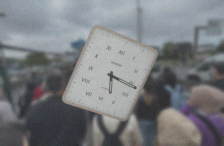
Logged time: 5 h 16 min
